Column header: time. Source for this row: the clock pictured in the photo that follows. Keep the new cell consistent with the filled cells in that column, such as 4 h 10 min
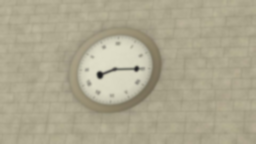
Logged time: 8 h 15 min
